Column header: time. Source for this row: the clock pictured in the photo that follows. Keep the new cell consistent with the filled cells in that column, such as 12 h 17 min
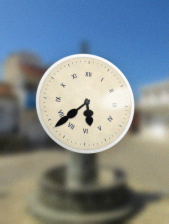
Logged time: 5 h 38 min
